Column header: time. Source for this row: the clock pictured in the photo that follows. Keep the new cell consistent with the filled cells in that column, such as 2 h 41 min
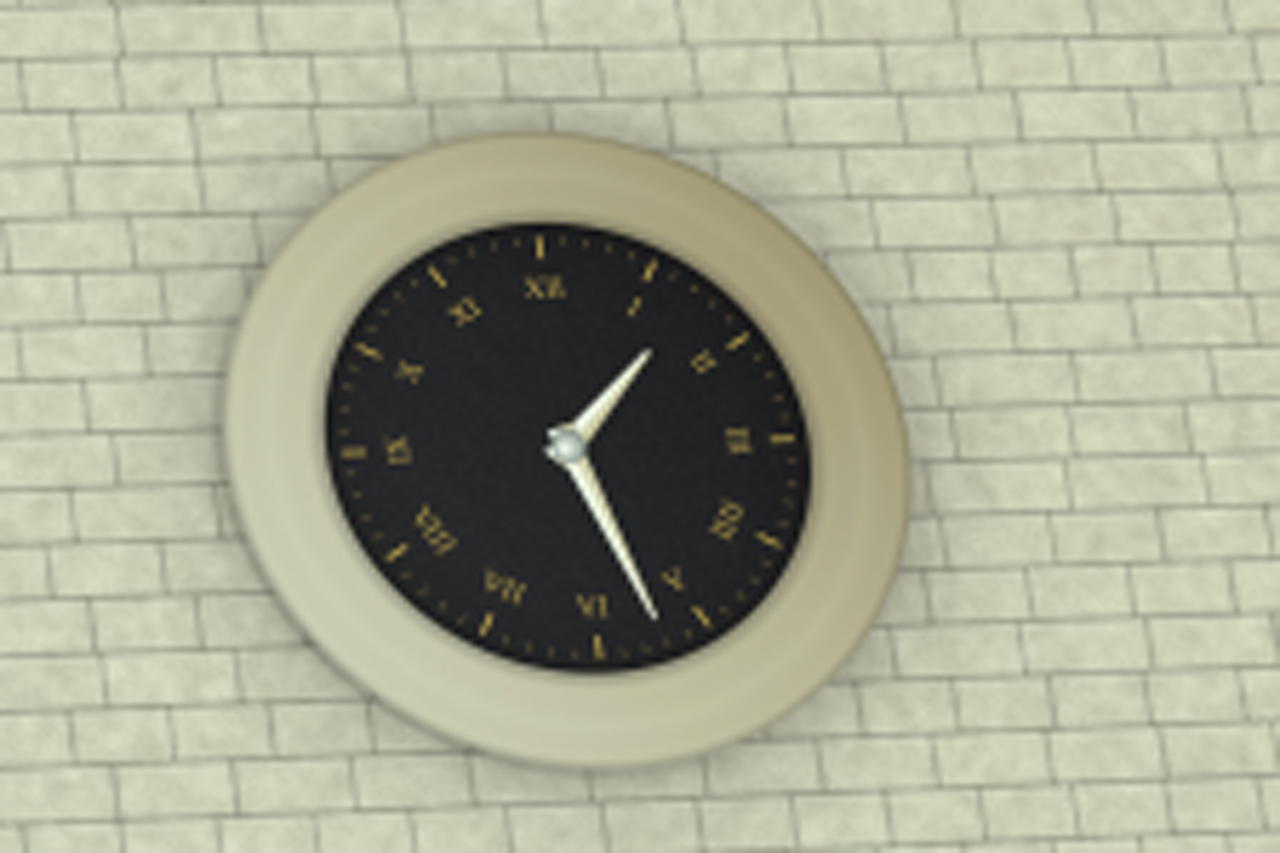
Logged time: 1 h 27 min
